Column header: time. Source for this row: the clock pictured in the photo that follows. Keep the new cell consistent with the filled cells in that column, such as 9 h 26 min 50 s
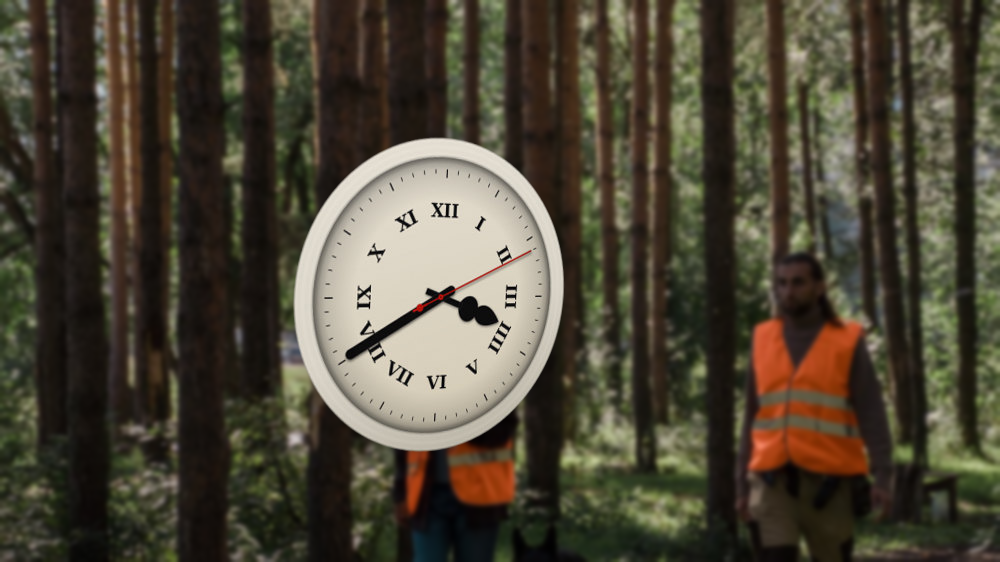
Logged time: 3 h 40 min 11 s
